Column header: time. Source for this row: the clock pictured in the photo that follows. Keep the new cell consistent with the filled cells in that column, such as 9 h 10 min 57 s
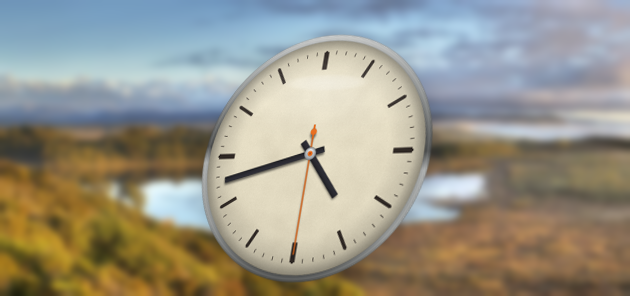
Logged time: 4 h 42 min 30 s
